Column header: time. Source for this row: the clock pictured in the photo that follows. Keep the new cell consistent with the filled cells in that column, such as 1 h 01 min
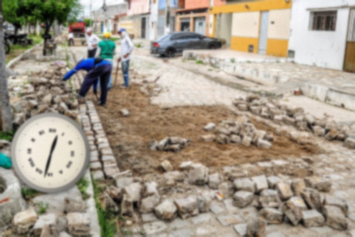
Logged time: 12 h 32 min
